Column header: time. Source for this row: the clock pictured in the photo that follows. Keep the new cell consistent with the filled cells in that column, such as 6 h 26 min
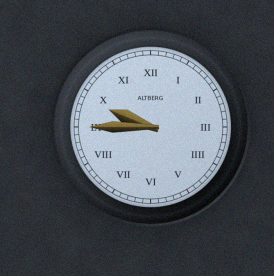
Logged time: 9 h 45 min
